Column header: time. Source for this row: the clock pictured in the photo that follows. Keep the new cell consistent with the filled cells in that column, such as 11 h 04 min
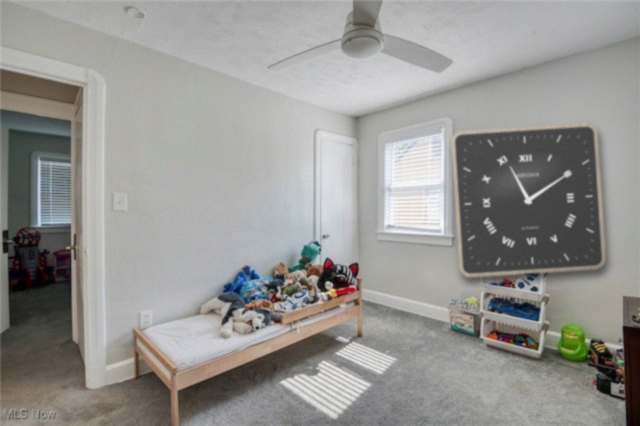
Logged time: 11 h 10 min
